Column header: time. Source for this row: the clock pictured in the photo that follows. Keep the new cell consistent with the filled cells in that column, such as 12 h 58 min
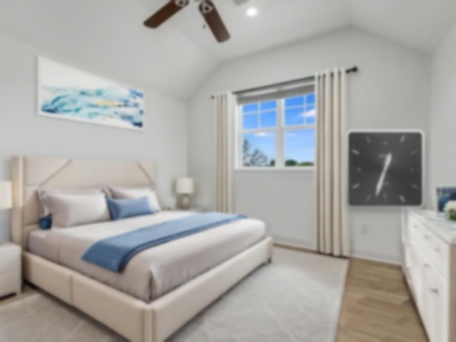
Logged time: 12 h 33 min
